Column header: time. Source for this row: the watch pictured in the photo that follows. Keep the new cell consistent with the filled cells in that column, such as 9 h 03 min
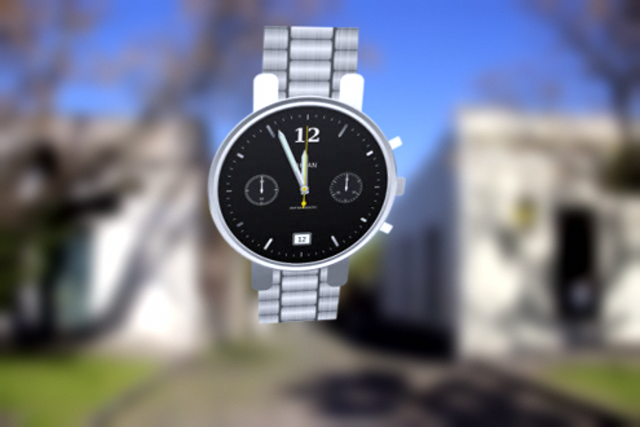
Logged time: 11 h 56 min
